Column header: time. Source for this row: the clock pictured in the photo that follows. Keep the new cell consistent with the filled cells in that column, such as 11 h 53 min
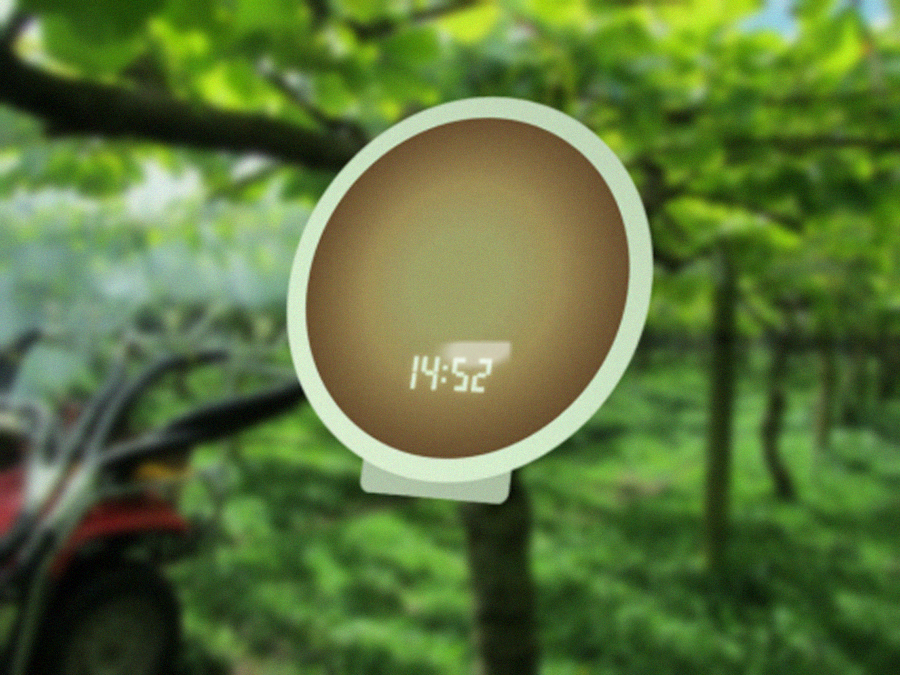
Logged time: 14 h 52 min
